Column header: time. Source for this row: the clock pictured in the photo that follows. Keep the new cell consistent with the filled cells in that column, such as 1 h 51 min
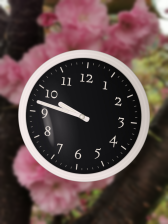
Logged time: 9 h 47 min
